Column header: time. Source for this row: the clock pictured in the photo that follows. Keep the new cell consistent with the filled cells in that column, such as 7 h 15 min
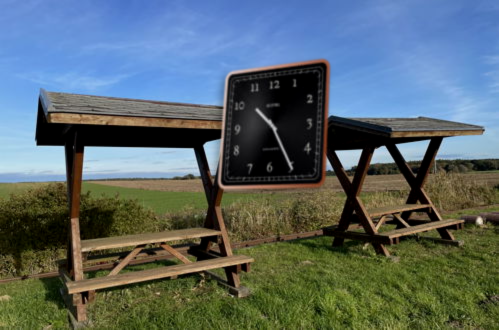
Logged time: 10 h 25 min
